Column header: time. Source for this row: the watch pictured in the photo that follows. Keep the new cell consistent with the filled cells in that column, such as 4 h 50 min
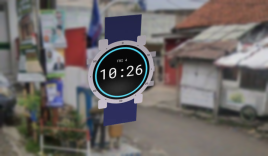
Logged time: 10 h 26 min
